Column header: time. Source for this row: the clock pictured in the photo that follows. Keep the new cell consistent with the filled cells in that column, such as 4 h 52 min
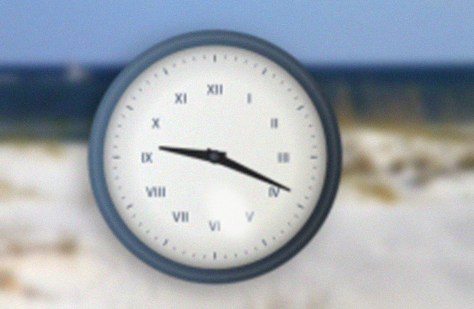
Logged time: 9 h 19 min
